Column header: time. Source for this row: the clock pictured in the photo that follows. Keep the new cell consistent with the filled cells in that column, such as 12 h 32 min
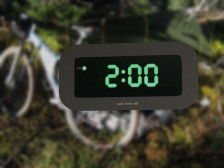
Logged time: 2 h 00 min
